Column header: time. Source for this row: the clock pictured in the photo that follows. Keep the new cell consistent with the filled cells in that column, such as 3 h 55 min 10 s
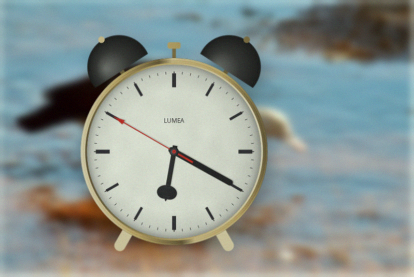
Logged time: 6 h 19 min 50 s
